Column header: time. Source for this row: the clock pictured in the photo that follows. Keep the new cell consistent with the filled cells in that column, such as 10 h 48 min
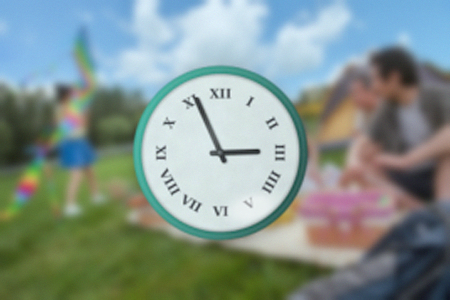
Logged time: 2 h 56 min
